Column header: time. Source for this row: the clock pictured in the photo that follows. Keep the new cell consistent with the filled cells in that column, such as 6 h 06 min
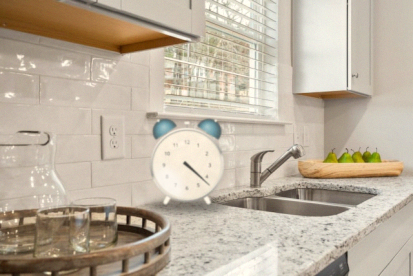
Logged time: 4 h 22 min
